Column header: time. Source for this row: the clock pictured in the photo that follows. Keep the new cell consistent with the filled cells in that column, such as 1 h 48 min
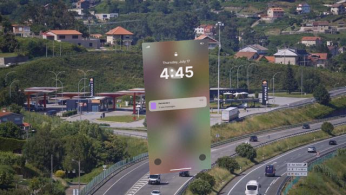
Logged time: 4 h 45 min
